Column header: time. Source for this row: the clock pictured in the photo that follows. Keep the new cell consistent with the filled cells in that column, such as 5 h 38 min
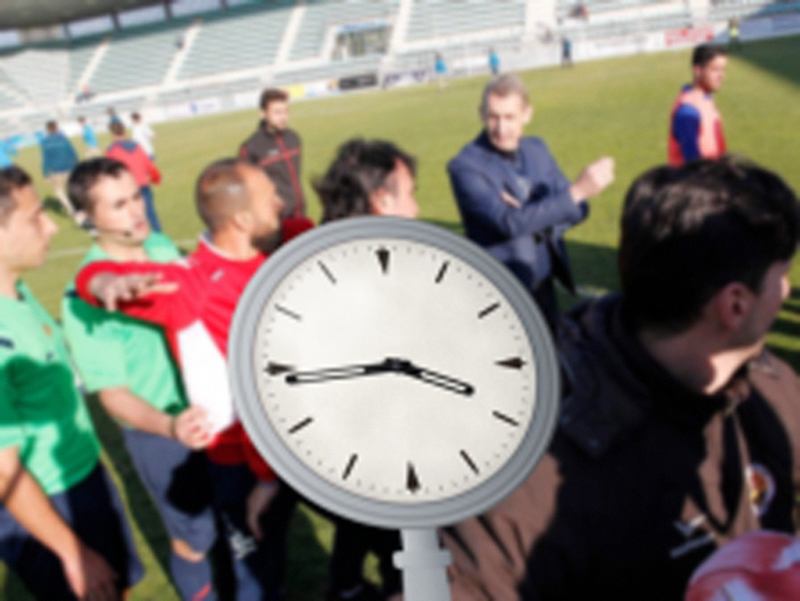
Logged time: 3 h 44 min
